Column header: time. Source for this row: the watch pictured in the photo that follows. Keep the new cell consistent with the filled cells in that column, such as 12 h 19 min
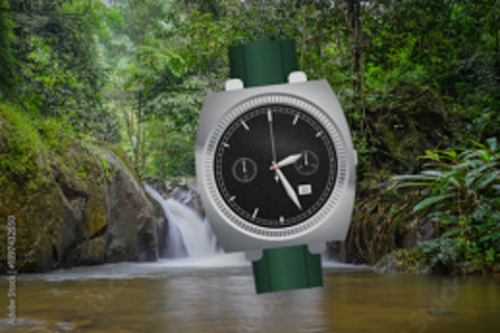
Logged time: 2 h 26 min
